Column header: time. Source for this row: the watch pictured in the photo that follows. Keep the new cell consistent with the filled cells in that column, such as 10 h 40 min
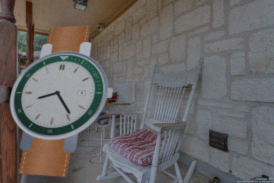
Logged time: 8 h 24 min
